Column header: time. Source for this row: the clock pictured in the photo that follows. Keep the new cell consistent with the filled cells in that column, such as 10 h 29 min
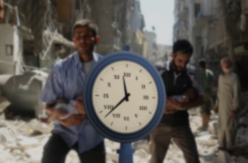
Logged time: 11 h 38 min
